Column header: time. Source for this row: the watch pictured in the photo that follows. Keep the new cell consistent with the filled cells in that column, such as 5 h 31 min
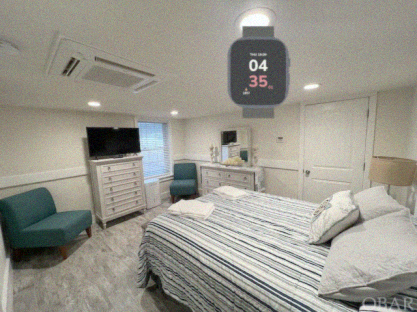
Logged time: 4 h 35 min
